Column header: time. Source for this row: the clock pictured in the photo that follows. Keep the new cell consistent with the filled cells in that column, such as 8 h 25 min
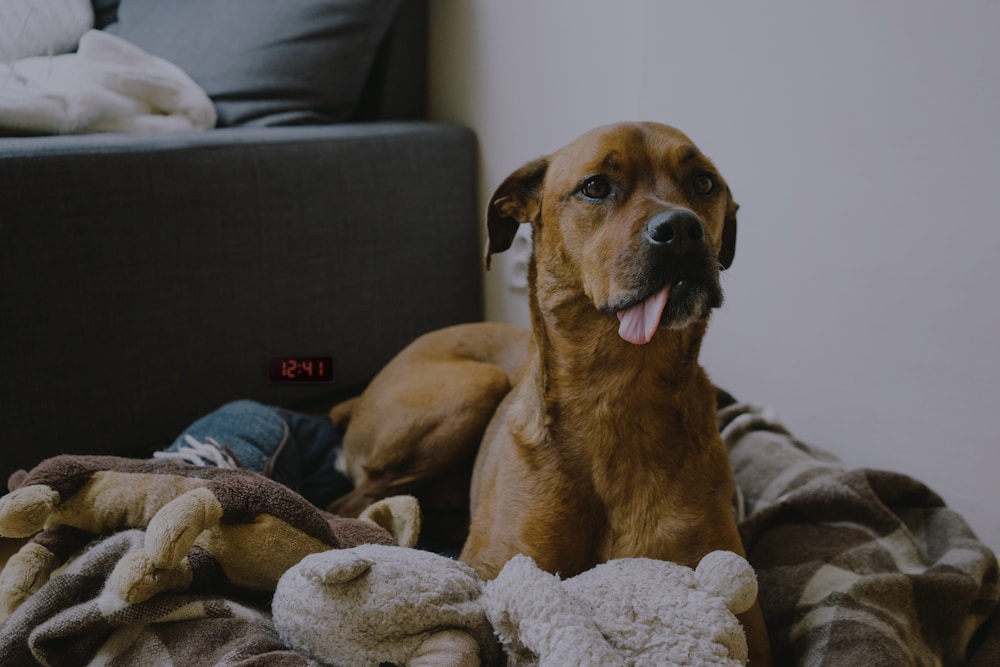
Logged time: 12 h 41 min
